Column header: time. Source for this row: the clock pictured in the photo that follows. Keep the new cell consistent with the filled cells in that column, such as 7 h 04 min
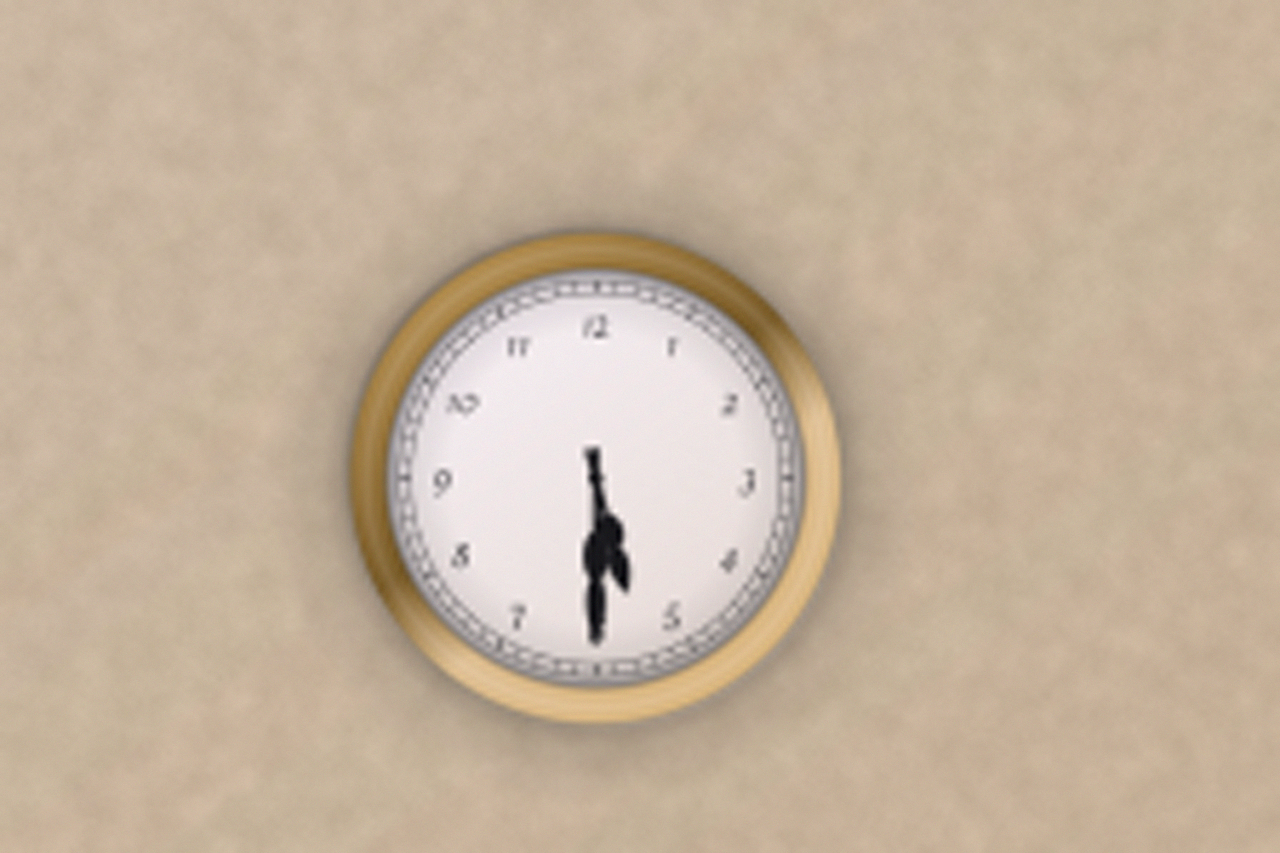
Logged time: 5 h 30 min
